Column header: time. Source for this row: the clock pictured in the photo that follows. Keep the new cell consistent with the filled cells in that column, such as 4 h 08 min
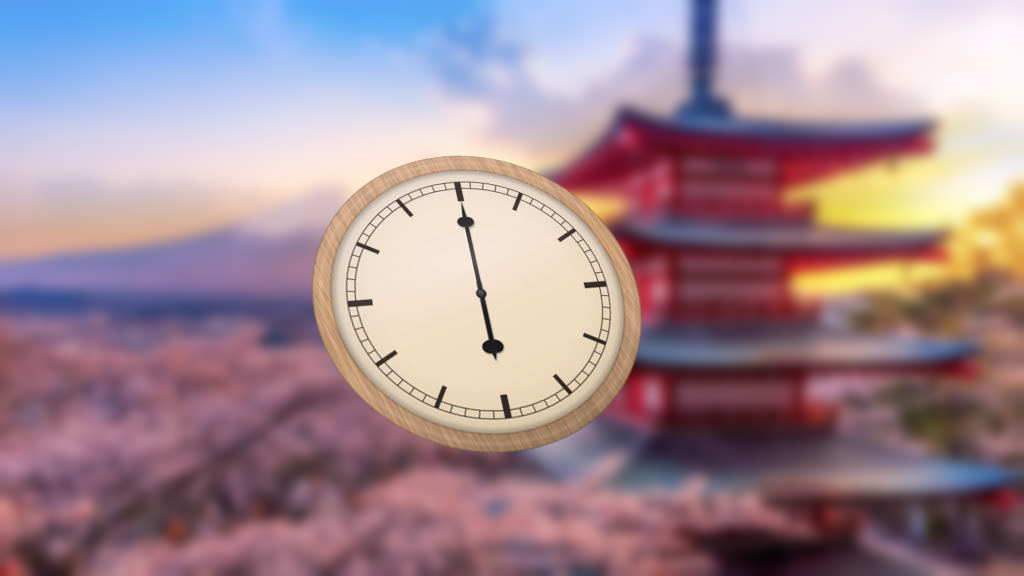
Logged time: 6 h 00 min
